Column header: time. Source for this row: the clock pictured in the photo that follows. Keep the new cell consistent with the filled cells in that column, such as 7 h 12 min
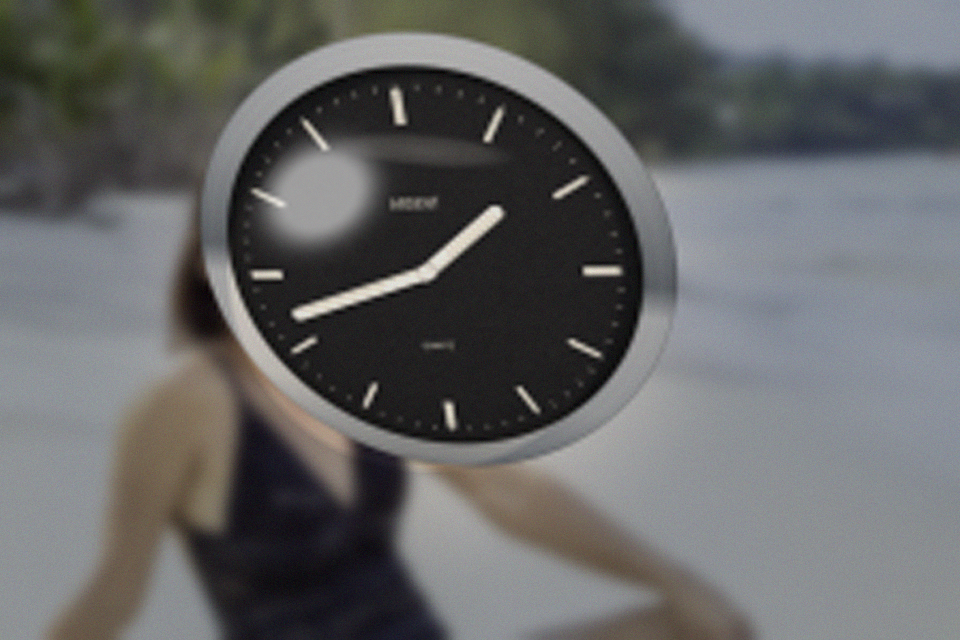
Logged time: 1 h 42 min
